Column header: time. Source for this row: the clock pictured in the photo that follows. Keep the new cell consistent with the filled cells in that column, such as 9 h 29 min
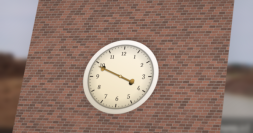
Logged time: 3 h 49 min
